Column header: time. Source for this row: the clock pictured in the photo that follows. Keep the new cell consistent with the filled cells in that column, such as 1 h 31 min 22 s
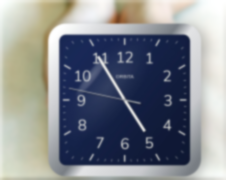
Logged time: 4 h 54 min 47 s
